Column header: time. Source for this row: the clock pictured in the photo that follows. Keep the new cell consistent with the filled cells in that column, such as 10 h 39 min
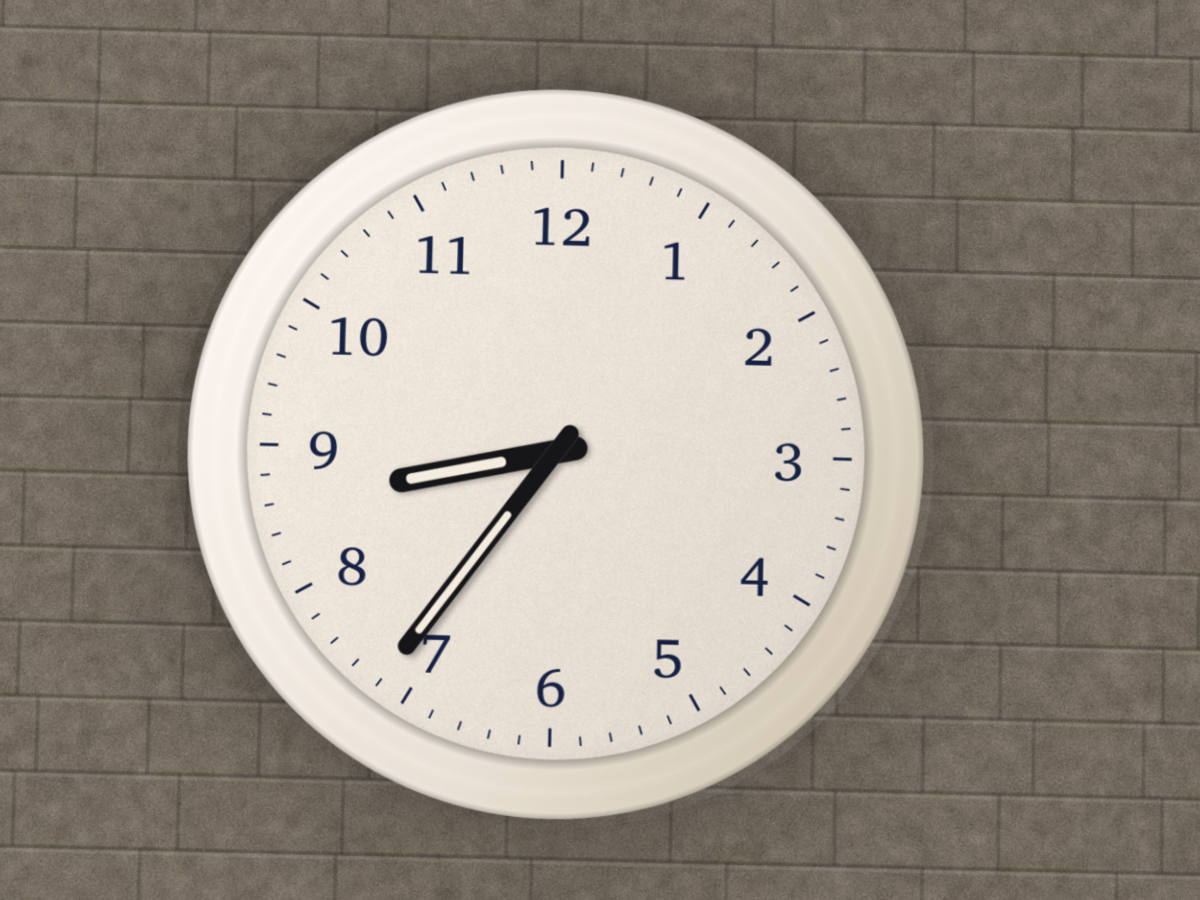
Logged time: 8 h 36 min
